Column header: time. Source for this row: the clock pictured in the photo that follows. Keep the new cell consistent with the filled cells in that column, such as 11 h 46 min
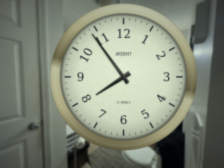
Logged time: 7 h 54 min
